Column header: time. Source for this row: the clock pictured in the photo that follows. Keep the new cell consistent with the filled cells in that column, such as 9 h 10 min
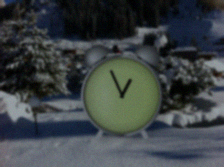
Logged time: 12 h 56 min
